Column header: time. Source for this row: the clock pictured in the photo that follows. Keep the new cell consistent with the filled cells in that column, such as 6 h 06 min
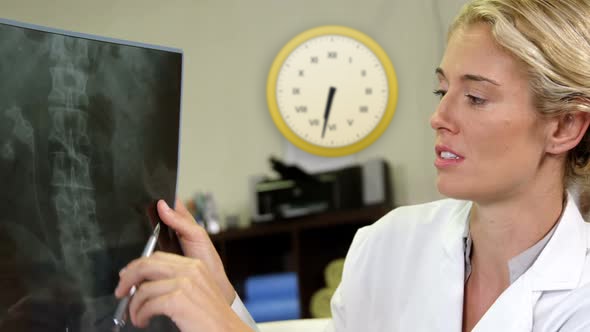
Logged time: 6 h 32 min
